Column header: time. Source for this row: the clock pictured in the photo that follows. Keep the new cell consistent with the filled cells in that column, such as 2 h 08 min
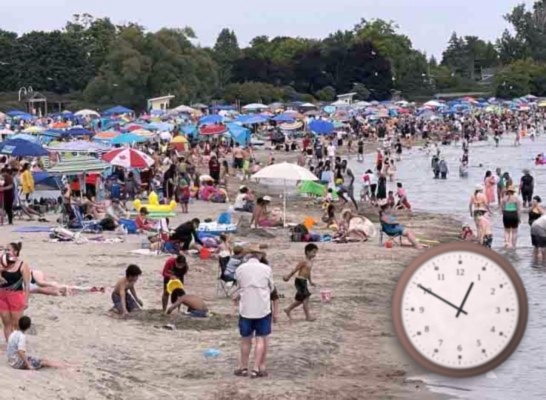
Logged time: 12 h 50 min
